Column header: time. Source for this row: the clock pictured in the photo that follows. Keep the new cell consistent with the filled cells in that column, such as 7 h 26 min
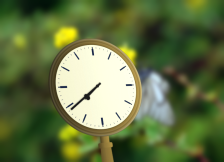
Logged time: 7 h 39 min
